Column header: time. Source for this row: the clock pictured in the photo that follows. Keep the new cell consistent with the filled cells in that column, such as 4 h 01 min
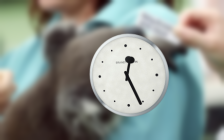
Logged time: 12 h 26 min
